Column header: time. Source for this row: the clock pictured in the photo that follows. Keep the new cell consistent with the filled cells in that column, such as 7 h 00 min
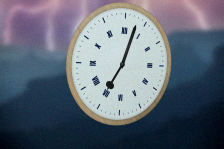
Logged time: 7 h 03 min
